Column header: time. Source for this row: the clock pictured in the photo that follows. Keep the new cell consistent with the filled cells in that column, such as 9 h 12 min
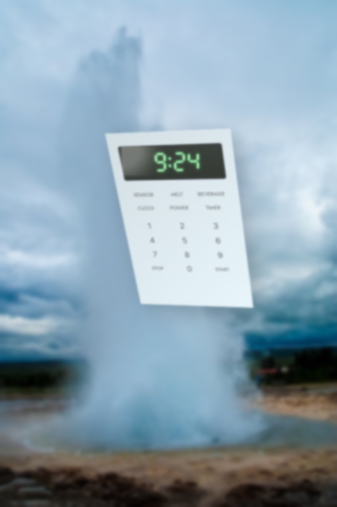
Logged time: 9 h 24 min
